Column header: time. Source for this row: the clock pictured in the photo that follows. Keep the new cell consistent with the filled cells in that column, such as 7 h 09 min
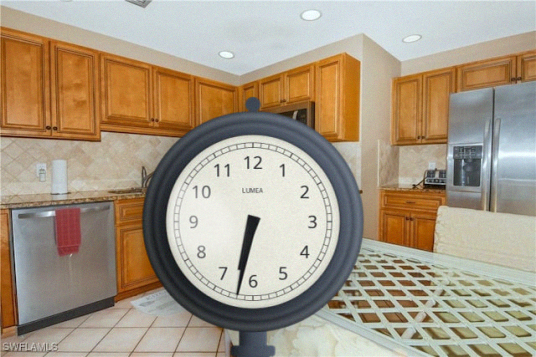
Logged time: 6 h 32 min
